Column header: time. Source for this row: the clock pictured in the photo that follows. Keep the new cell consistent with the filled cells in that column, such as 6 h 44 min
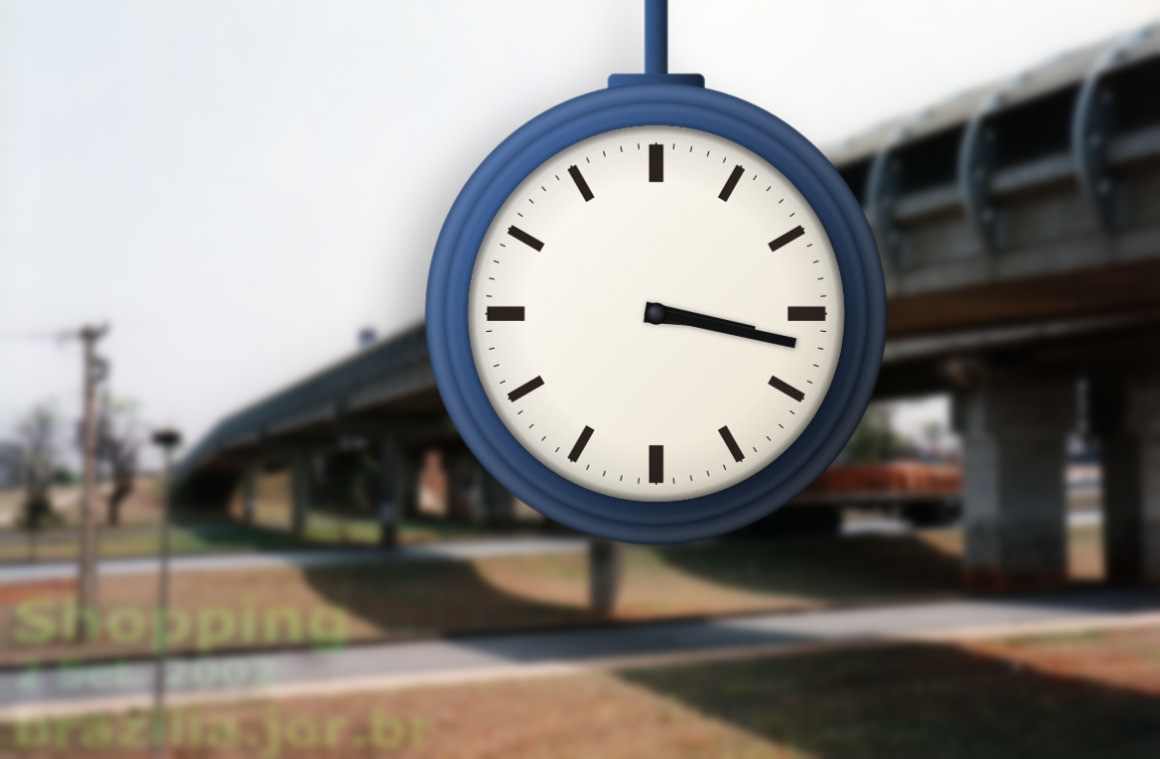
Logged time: 3 h 17 min
